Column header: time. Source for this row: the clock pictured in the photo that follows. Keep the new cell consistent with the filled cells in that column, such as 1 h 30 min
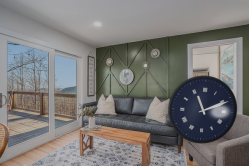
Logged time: 11 h 11 min
